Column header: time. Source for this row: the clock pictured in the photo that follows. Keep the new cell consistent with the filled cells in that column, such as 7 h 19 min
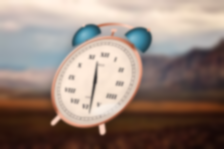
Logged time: 11 h 28 min
